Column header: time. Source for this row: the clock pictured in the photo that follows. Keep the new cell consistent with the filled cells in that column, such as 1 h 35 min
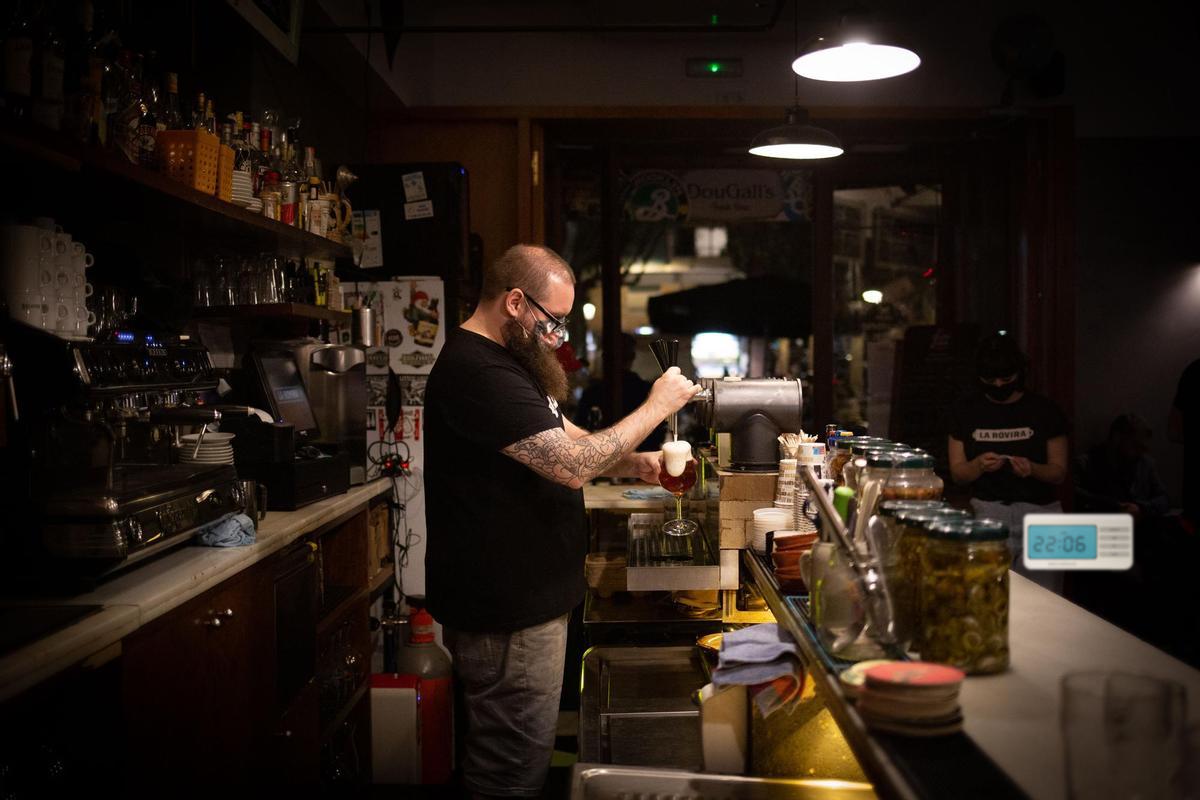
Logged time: 22 h 06 min
